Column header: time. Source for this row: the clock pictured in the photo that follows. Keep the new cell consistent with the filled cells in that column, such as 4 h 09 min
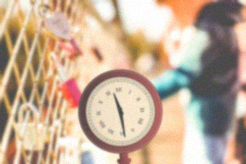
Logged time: 11 h 29 min
